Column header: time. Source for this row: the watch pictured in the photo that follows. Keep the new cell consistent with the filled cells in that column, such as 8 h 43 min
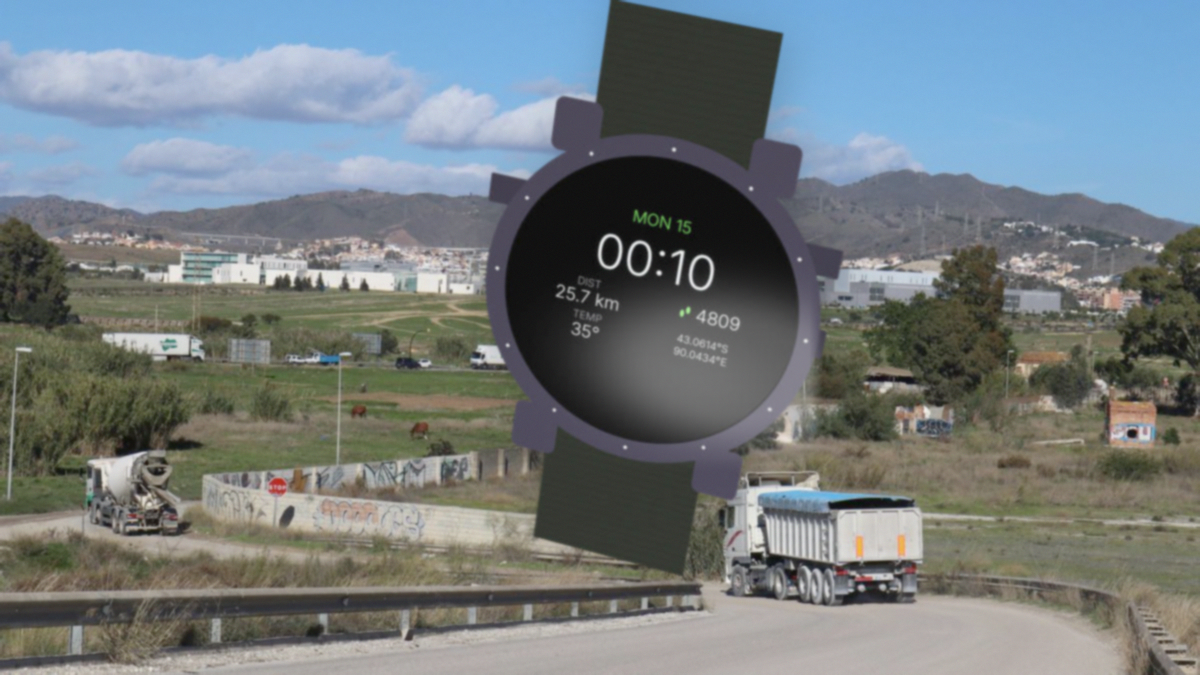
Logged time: 0 h 10 min
